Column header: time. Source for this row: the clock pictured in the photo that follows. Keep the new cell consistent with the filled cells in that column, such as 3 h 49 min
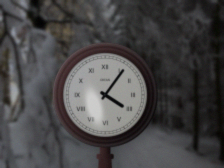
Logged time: 4 h 06 min
